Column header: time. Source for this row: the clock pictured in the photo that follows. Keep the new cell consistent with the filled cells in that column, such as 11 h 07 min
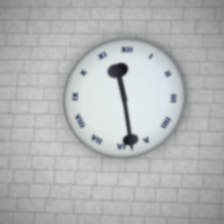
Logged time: 11 h 28 min
